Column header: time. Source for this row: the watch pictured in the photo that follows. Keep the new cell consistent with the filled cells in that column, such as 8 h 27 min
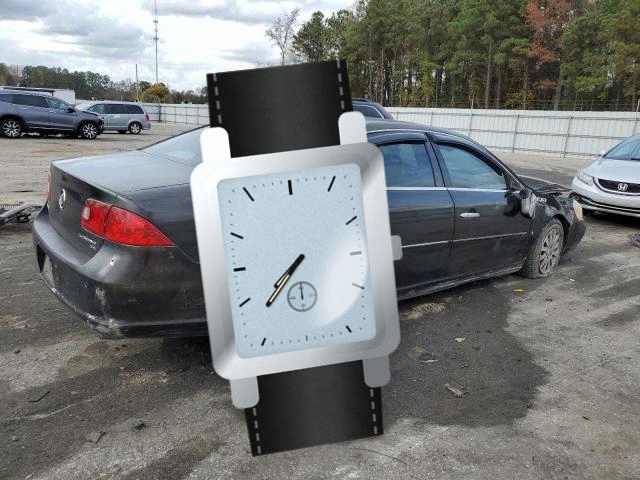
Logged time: 7 h 37 min
